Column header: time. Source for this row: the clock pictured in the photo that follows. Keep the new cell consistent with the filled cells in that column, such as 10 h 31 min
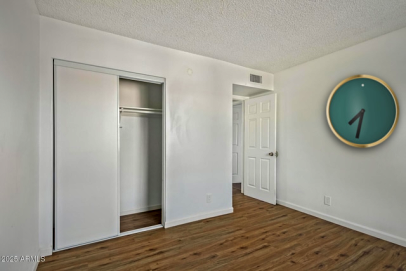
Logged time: 7 h 32 min
